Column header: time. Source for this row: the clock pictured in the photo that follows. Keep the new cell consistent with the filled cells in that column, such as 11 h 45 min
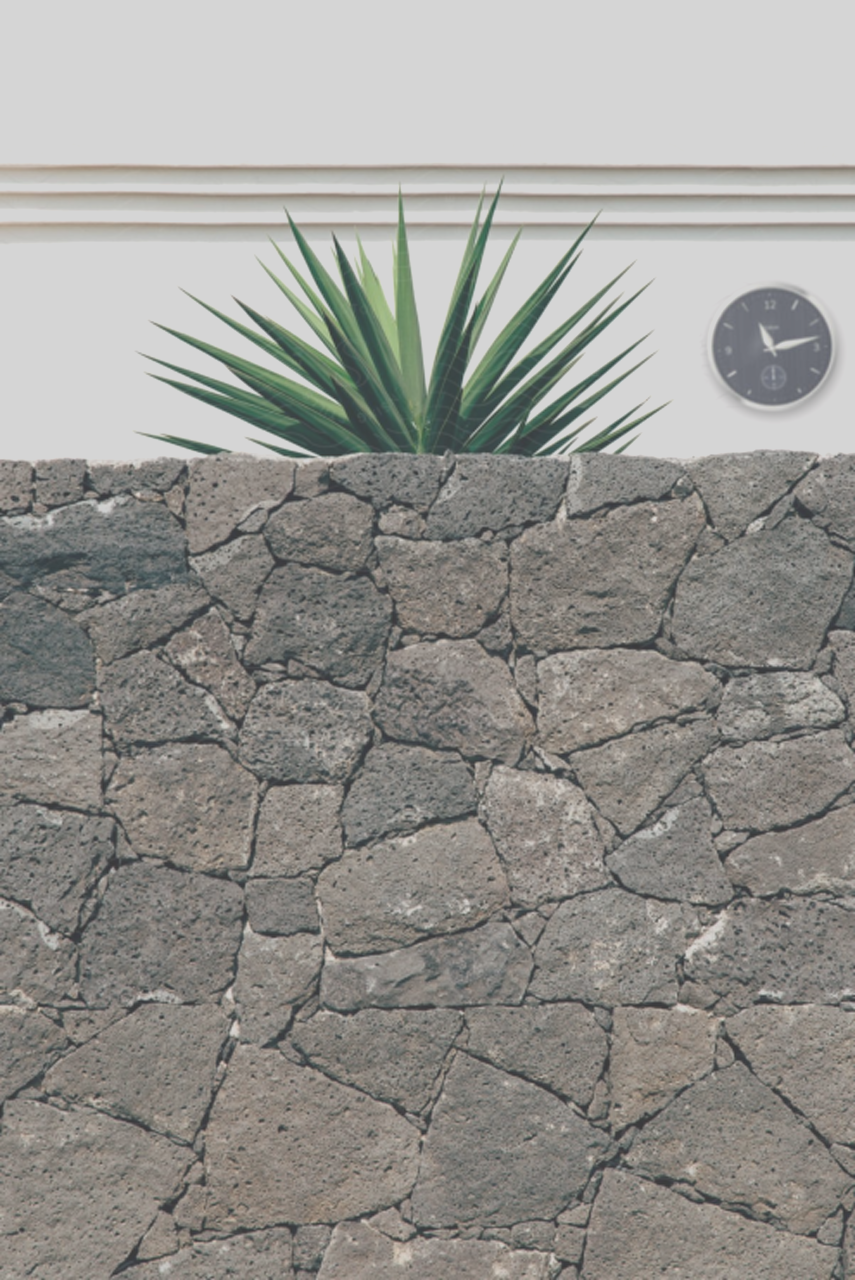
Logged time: 11 h 13 min
